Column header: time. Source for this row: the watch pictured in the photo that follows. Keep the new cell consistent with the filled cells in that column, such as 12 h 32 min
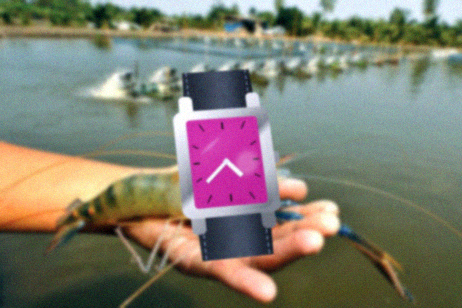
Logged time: 4 h 38 min
